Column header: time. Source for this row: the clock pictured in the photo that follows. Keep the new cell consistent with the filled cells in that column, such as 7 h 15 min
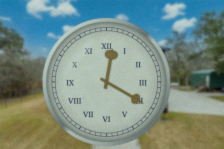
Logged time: 12 h 20 min
